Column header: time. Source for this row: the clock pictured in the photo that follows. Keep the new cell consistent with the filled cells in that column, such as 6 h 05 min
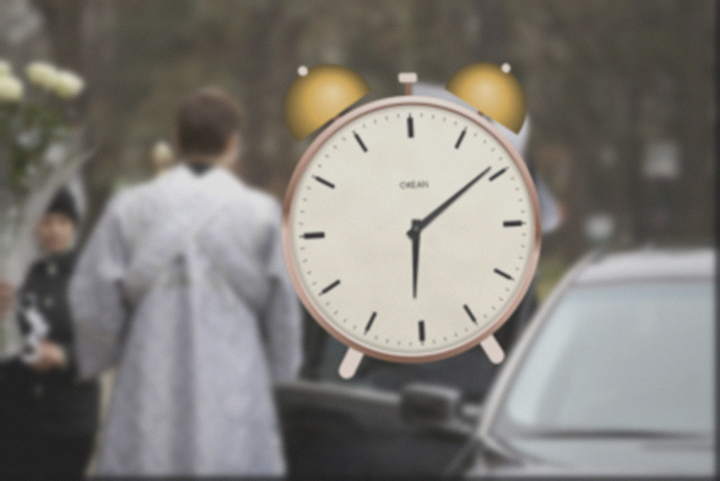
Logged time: 6 h 09 min
